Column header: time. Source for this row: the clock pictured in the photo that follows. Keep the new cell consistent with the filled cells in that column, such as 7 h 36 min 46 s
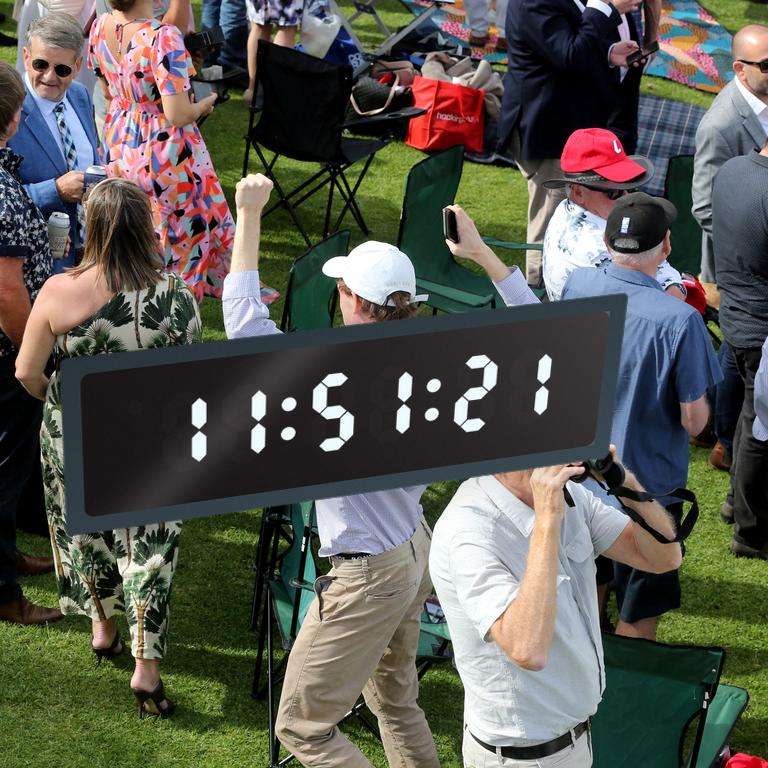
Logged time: 11 h 51 min 21 s
